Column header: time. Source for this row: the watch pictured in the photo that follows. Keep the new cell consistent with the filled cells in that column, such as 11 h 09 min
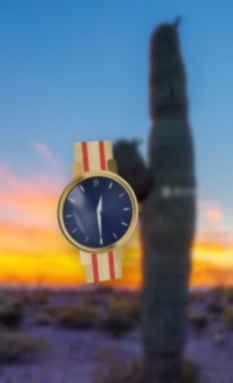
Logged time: 12 h 30 min
